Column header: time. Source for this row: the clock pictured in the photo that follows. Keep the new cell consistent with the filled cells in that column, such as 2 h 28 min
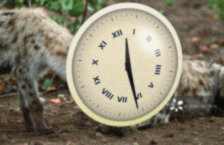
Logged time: 12 h 31 min
